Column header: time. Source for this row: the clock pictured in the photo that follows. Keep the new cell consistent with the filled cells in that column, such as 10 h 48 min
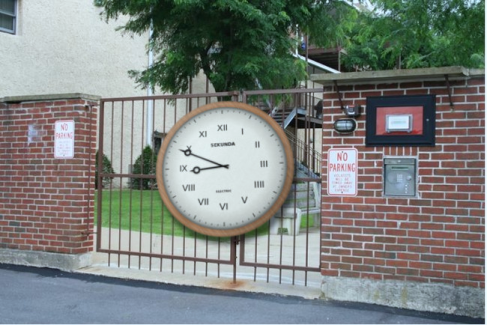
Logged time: 8 h 49 min
